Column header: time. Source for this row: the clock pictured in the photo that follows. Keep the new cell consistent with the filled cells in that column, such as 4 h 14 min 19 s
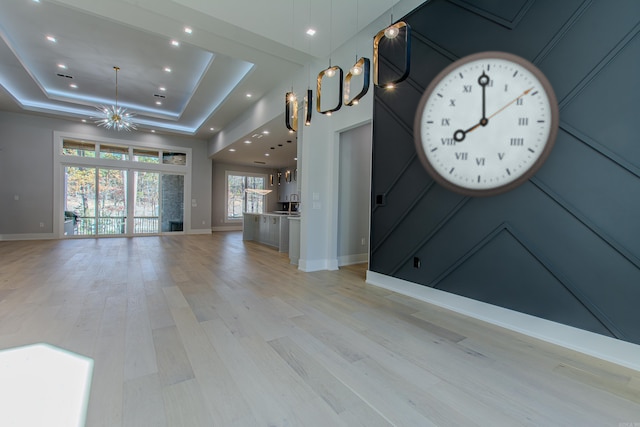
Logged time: 7 h 59 min 09 s
